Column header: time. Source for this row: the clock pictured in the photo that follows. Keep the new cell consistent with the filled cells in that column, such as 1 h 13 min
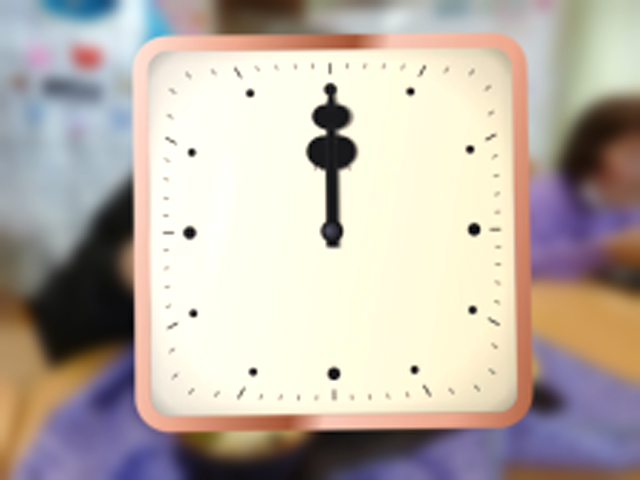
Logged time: 12 h 00 min
